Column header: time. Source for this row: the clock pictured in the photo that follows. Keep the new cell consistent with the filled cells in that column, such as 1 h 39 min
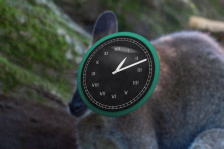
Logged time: 1 h 12 min
